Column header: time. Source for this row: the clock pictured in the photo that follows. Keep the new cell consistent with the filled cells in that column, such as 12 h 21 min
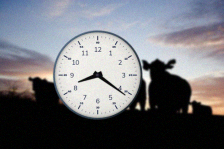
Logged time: 8 h 21 min
